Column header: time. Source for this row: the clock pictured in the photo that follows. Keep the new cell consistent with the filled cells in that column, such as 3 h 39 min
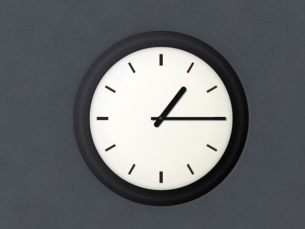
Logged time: 1 h 15 min
